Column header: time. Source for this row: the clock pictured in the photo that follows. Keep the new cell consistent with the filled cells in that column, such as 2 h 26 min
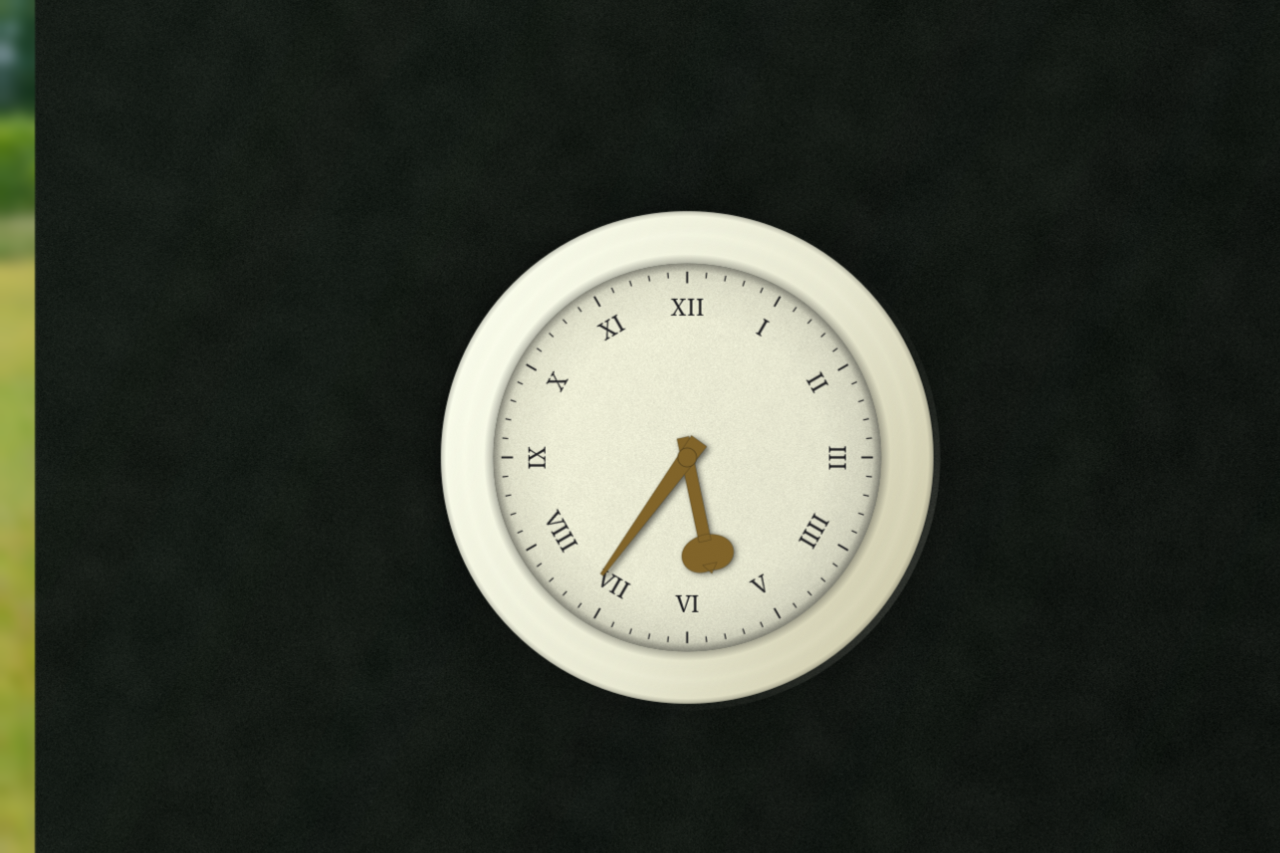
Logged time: 5 h 36 min
